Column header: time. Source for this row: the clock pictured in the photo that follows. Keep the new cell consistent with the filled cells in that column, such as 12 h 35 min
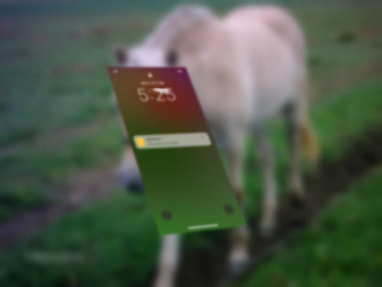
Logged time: 5 h 25 min
